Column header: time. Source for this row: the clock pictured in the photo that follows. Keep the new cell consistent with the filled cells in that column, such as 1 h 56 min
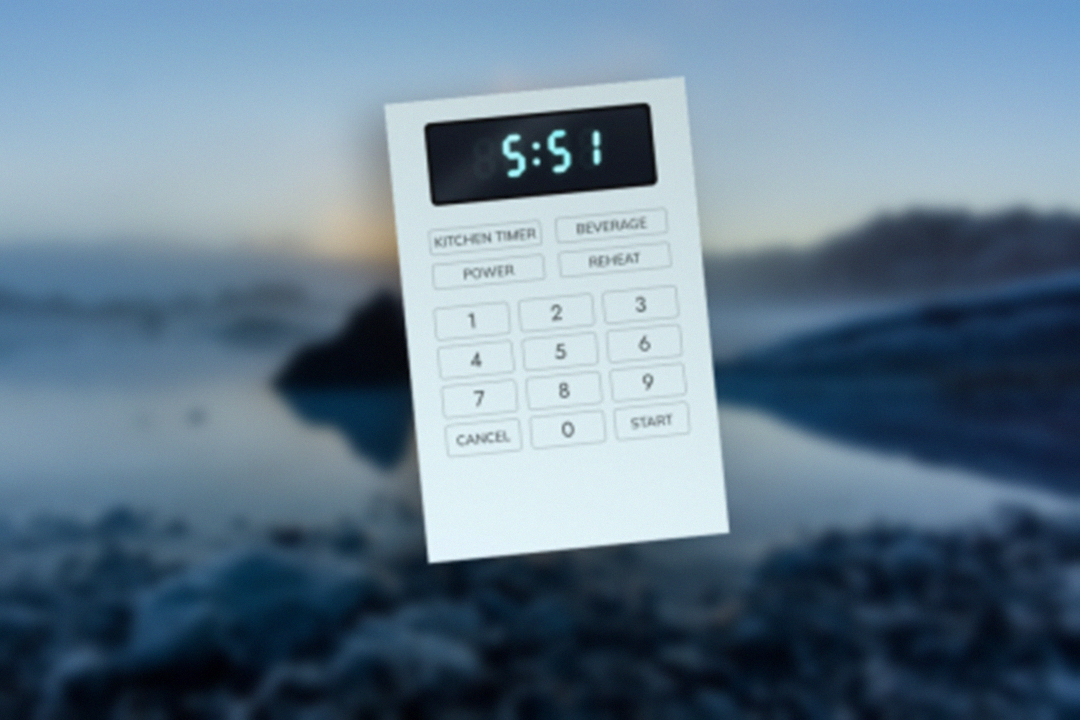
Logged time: 5 h 51 min
